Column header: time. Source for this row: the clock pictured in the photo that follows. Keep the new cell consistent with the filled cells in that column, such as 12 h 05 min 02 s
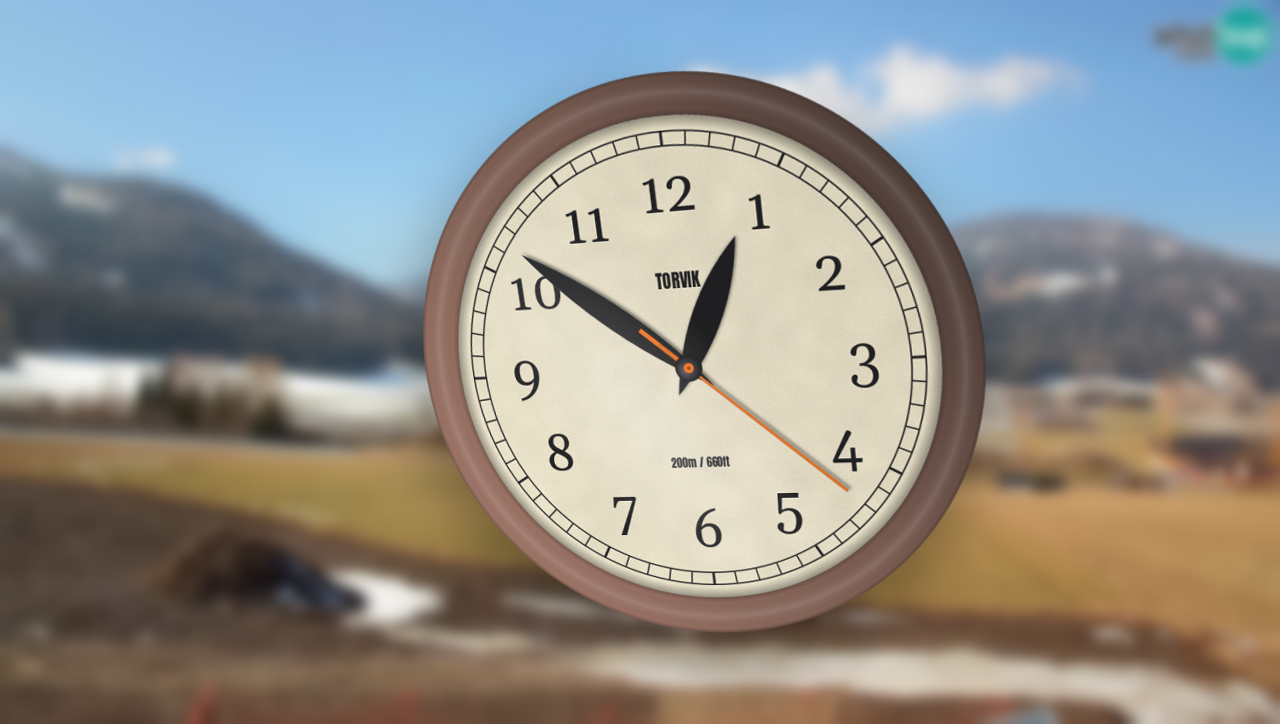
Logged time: 12 h 51 min 22 s
